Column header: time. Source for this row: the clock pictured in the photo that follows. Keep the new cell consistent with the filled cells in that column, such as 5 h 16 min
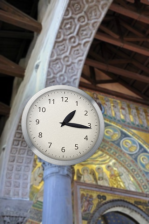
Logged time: 1 h 16 min
